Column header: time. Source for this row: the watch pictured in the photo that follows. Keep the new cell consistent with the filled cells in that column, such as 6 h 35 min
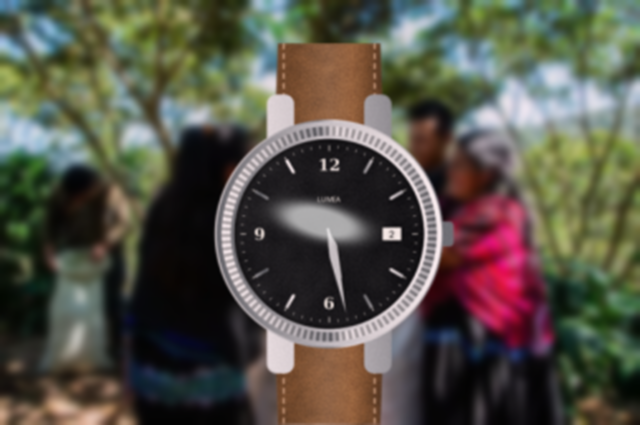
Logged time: 5 h 28 min
